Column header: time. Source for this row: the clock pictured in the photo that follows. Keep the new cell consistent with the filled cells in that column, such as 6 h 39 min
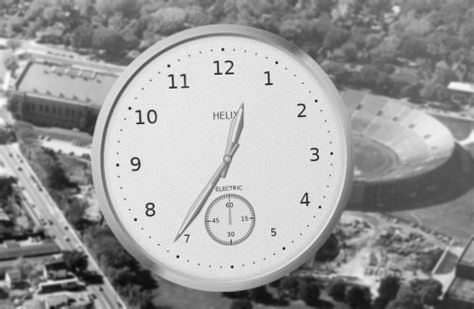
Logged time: 12 h 36 min
